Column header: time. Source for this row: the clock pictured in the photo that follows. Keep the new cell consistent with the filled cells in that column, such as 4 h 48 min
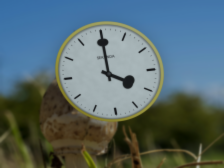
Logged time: 4 h 00 min
